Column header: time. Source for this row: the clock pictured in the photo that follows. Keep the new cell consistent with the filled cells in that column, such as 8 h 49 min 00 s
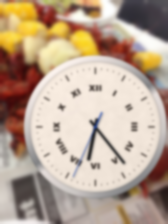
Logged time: 6 h 23 min 34 s
